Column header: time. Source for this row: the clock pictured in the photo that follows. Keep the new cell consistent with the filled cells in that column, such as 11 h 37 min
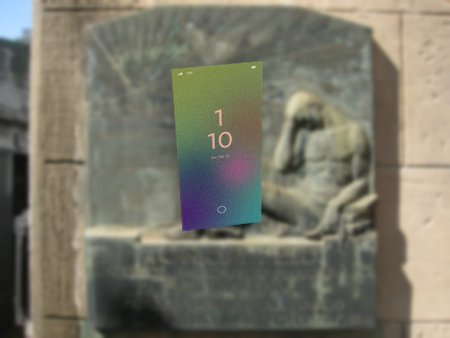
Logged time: 1 h 10 min
